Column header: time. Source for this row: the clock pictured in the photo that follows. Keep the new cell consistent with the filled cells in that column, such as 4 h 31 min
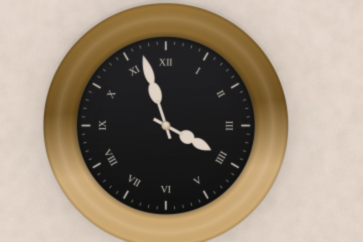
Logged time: 3 h 57 min
